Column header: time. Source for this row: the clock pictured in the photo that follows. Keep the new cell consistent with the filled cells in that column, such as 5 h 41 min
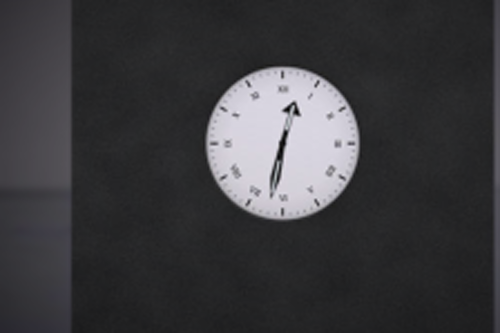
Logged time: 12 h 32 min
